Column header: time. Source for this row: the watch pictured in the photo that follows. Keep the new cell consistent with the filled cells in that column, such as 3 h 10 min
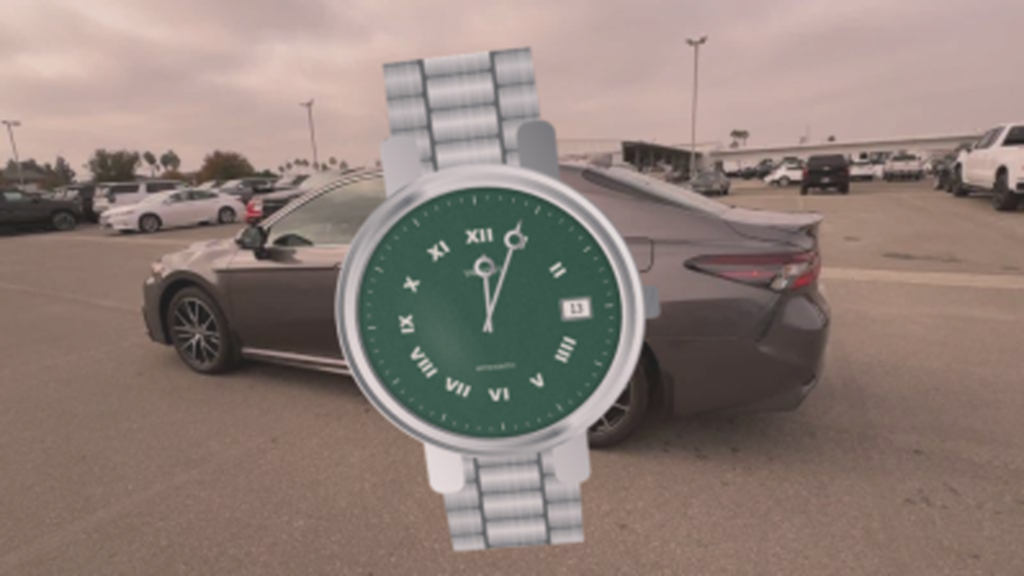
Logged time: 12 h 04 min
